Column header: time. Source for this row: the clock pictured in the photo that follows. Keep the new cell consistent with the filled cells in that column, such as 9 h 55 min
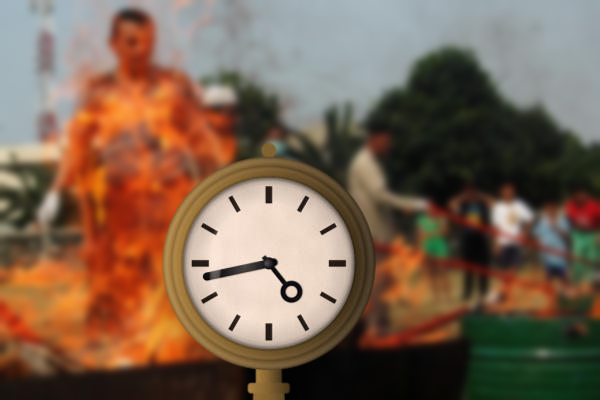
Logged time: 4 h 43 min
